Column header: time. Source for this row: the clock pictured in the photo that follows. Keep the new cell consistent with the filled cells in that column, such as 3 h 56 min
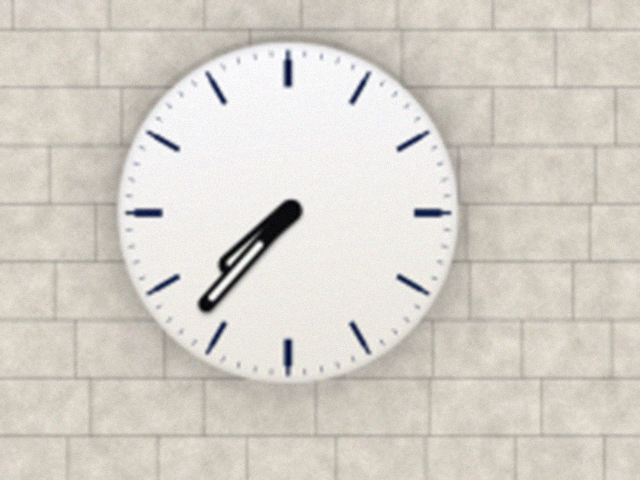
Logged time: 7 h 37 min
